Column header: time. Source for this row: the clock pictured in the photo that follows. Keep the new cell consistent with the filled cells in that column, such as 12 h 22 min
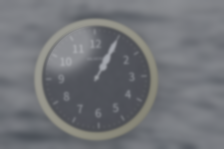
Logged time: 1 h 05 min
